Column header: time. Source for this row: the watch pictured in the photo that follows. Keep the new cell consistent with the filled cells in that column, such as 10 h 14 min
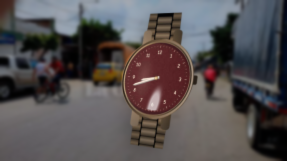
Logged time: 8 h 42 min
